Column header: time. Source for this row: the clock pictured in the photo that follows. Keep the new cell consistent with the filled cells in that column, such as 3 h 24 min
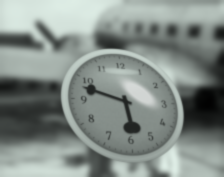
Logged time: 5 h 48 min
